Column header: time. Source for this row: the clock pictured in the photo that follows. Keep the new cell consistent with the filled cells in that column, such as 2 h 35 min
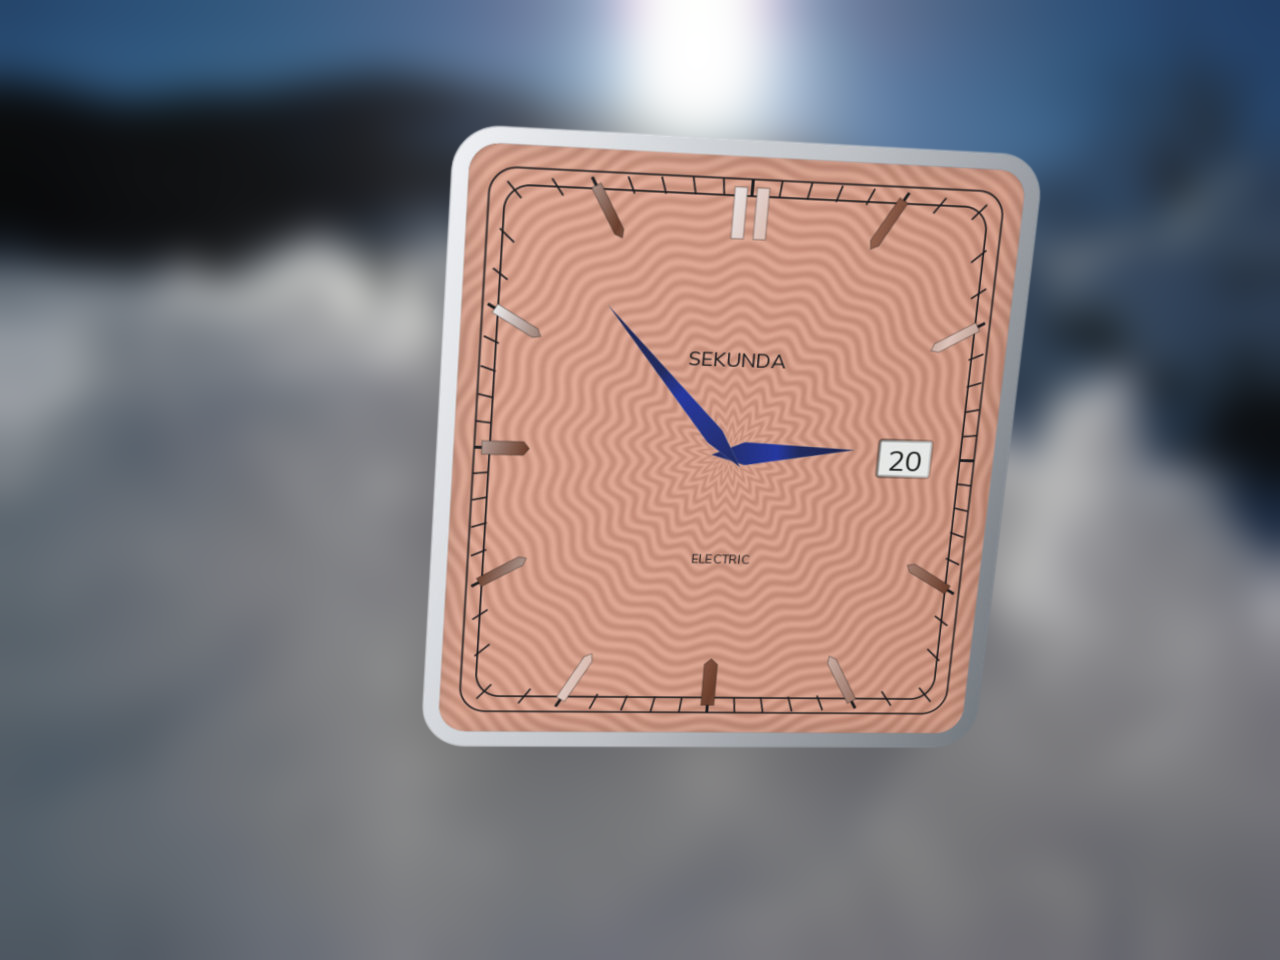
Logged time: 2 h 53 min
